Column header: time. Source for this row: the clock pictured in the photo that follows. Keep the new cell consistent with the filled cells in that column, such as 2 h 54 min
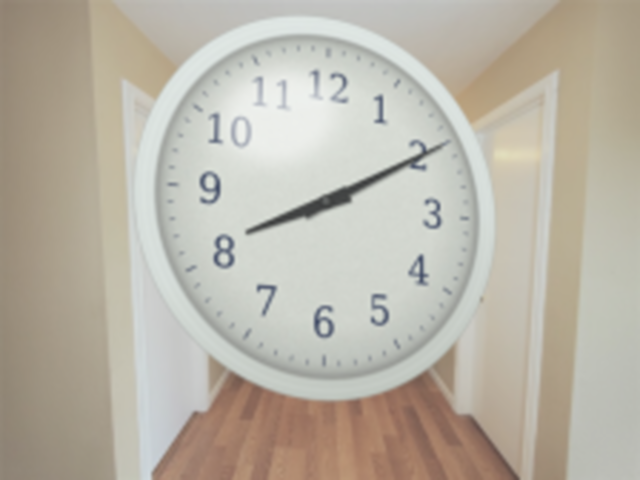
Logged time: 8 h 10 min
